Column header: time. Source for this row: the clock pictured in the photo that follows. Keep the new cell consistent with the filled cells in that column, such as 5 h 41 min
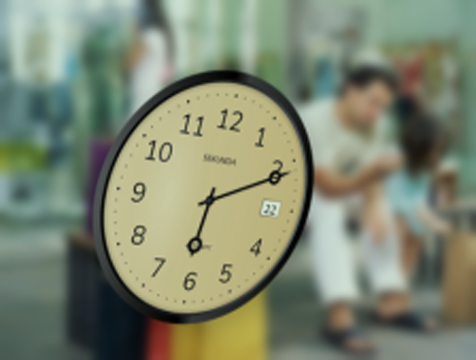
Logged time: 6 h 11 min
